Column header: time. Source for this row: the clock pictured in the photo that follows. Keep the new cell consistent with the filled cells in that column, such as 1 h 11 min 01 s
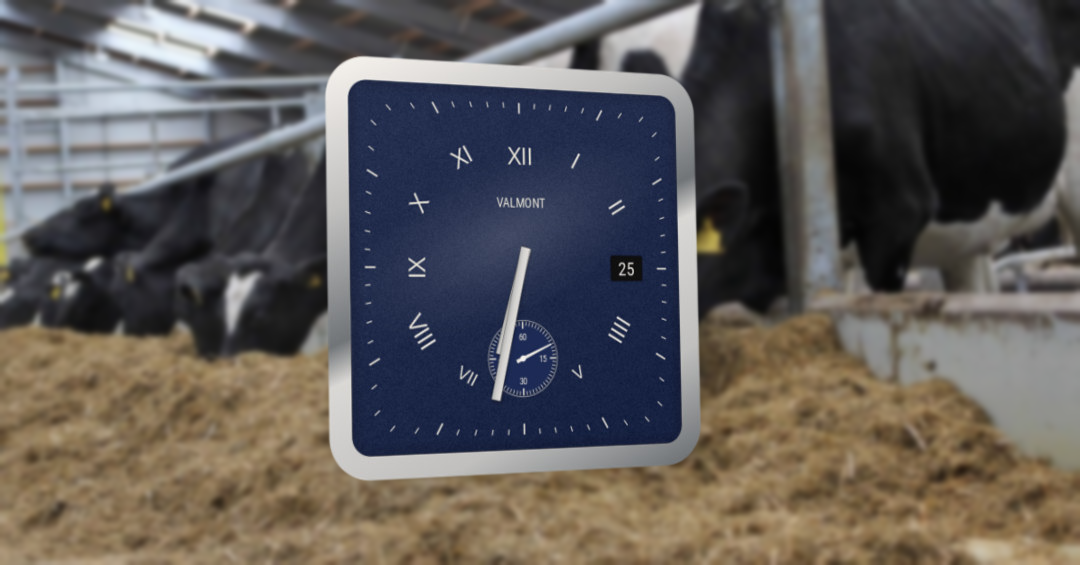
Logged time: 6 h 32 min 11 s
